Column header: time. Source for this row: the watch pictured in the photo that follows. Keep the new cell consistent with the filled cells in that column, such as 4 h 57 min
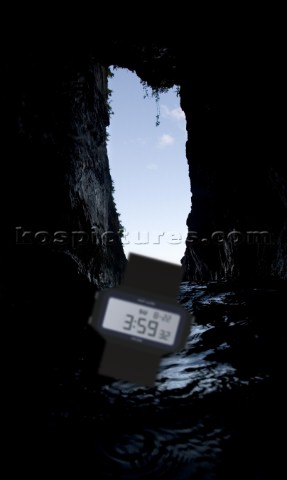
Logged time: 3 h 59 min
